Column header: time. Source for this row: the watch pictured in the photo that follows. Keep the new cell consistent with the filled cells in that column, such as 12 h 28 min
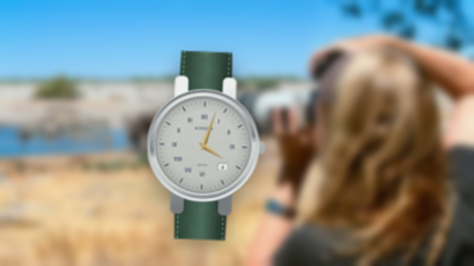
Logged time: 4 h 03 min
